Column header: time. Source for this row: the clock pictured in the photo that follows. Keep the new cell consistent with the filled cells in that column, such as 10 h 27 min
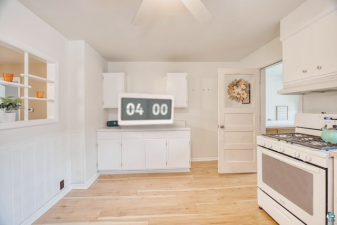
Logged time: 4 h 00 min
